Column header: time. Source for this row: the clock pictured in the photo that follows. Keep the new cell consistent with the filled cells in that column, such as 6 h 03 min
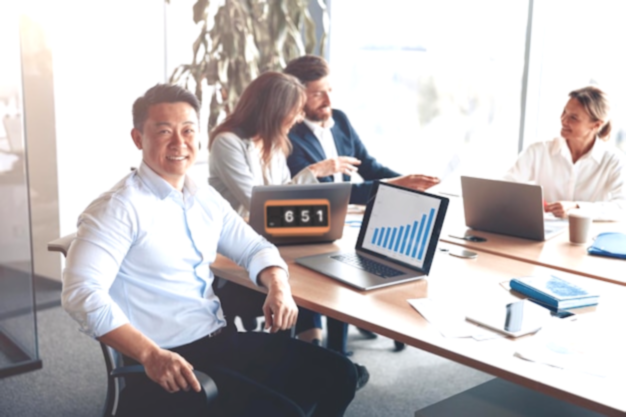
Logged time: 6 h 51 min
